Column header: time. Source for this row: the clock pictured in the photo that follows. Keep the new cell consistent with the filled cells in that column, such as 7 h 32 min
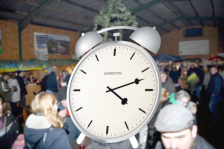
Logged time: 4 h 12 min
